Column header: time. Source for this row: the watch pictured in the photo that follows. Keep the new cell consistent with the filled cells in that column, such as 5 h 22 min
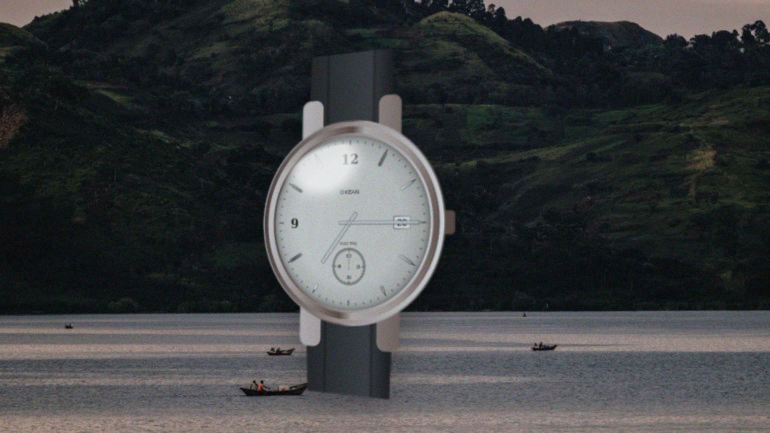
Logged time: 7 h 15 min
